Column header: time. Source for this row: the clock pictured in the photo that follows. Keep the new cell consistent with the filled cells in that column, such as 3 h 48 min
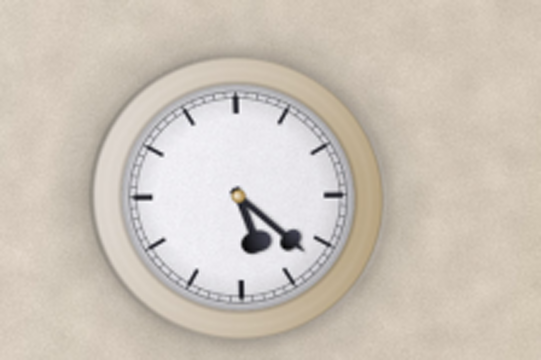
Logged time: 5 h 22 min
